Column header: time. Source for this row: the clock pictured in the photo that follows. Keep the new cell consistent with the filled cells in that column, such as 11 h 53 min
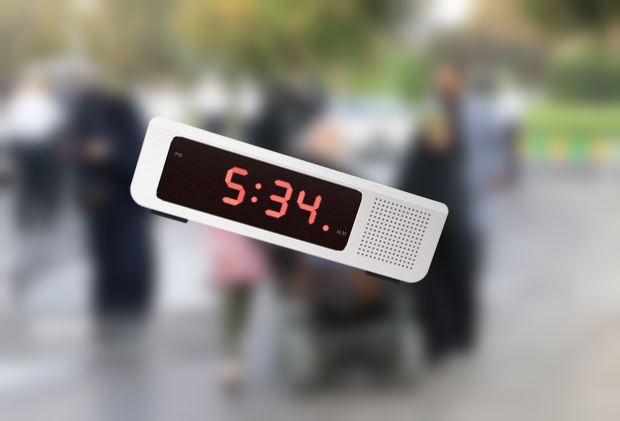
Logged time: 5 h 34 min
